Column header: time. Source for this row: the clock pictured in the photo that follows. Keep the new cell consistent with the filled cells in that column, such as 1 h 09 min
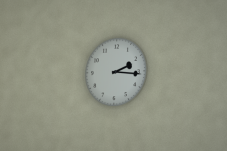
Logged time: 2 h 16 min
